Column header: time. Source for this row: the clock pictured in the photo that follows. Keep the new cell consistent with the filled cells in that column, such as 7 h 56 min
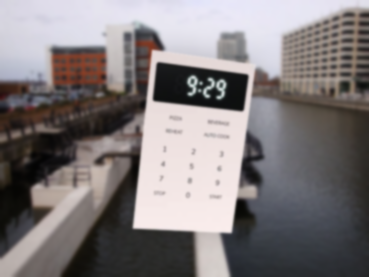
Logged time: 9 h 29 min
